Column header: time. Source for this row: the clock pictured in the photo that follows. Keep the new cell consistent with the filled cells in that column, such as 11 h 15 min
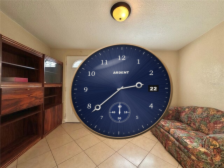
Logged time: 2 h 38 min
